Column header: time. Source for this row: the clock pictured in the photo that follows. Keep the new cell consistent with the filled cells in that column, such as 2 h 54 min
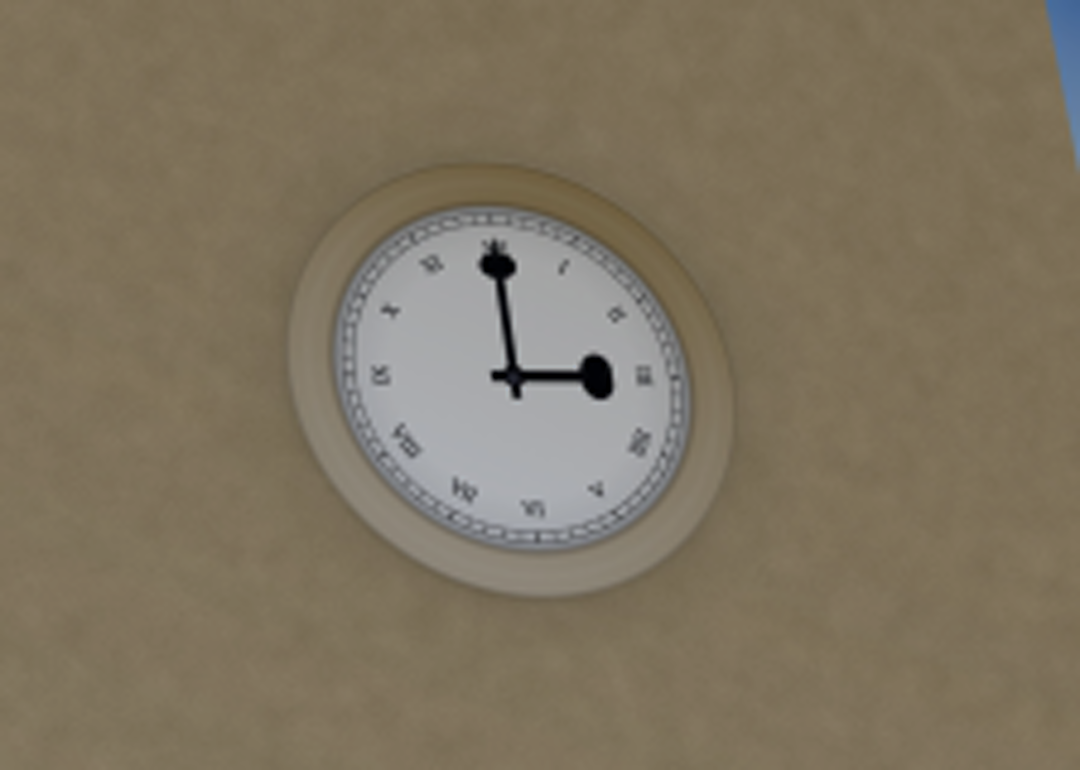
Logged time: 3 h 00 min
